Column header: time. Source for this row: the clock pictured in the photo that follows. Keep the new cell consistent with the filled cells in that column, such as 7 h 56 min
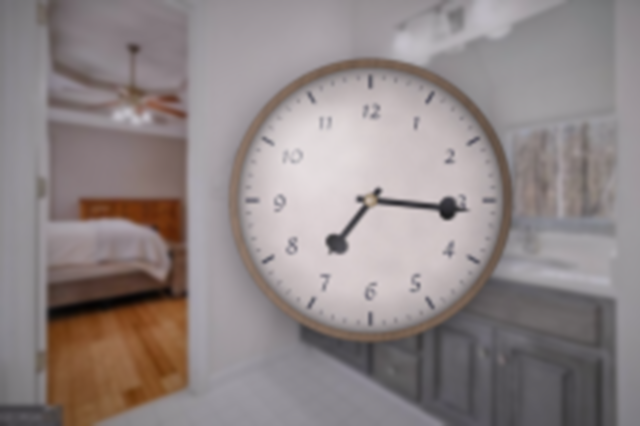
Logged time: 7 h 16 min
